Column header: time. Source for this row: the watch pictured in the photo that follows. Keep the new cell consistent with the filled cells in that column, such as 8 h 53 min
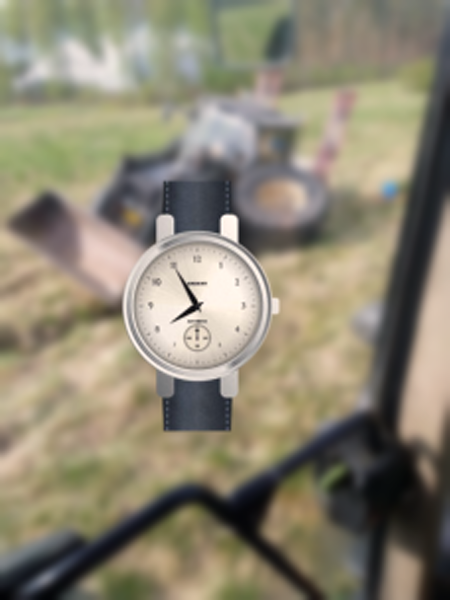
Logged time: 7 h 55 min
